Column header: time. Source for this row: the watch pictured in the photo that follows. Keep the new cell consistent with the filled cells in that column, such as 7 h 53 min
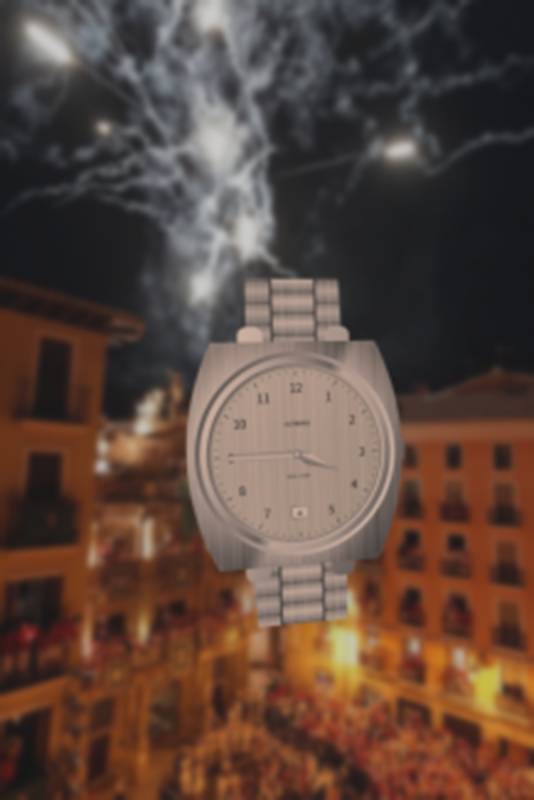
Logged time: 3 h 45 min
